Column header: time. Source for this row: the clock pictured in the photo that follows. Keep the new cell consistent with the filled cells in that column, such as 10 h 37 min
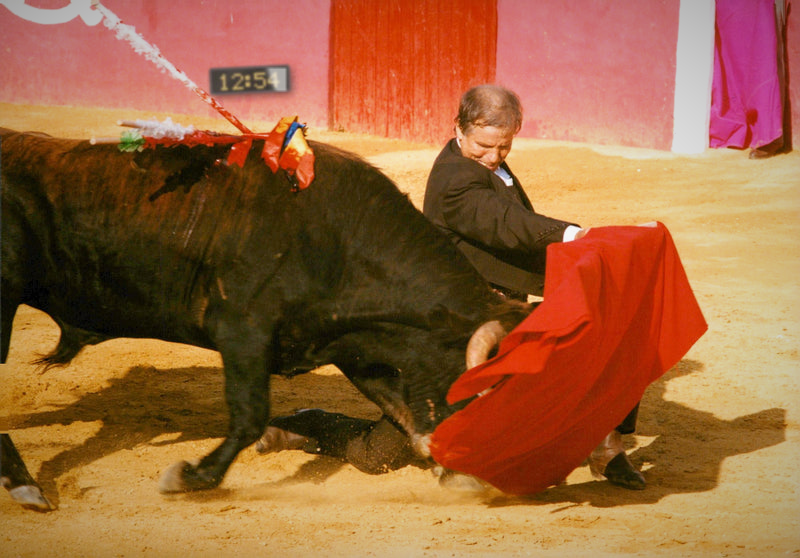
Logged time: 12 h 54 min
